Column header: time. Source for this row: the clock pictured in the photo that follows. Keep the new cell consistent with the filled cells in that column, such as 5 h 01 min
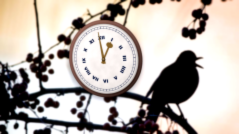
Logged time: 12 h 59 min
